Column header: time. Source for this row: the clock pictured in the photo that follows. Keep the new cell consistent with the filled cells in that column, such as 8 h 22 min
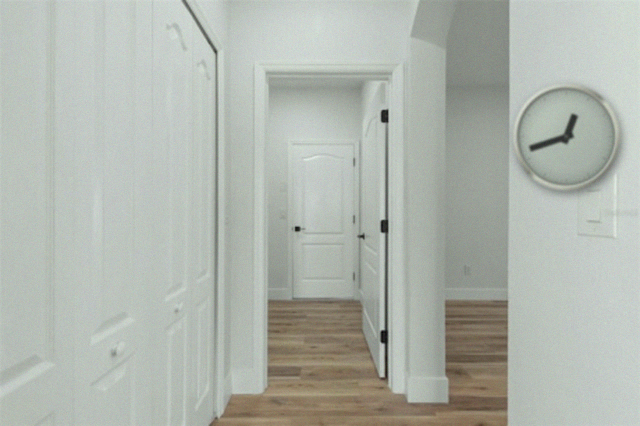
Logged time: 12 h 42 min
